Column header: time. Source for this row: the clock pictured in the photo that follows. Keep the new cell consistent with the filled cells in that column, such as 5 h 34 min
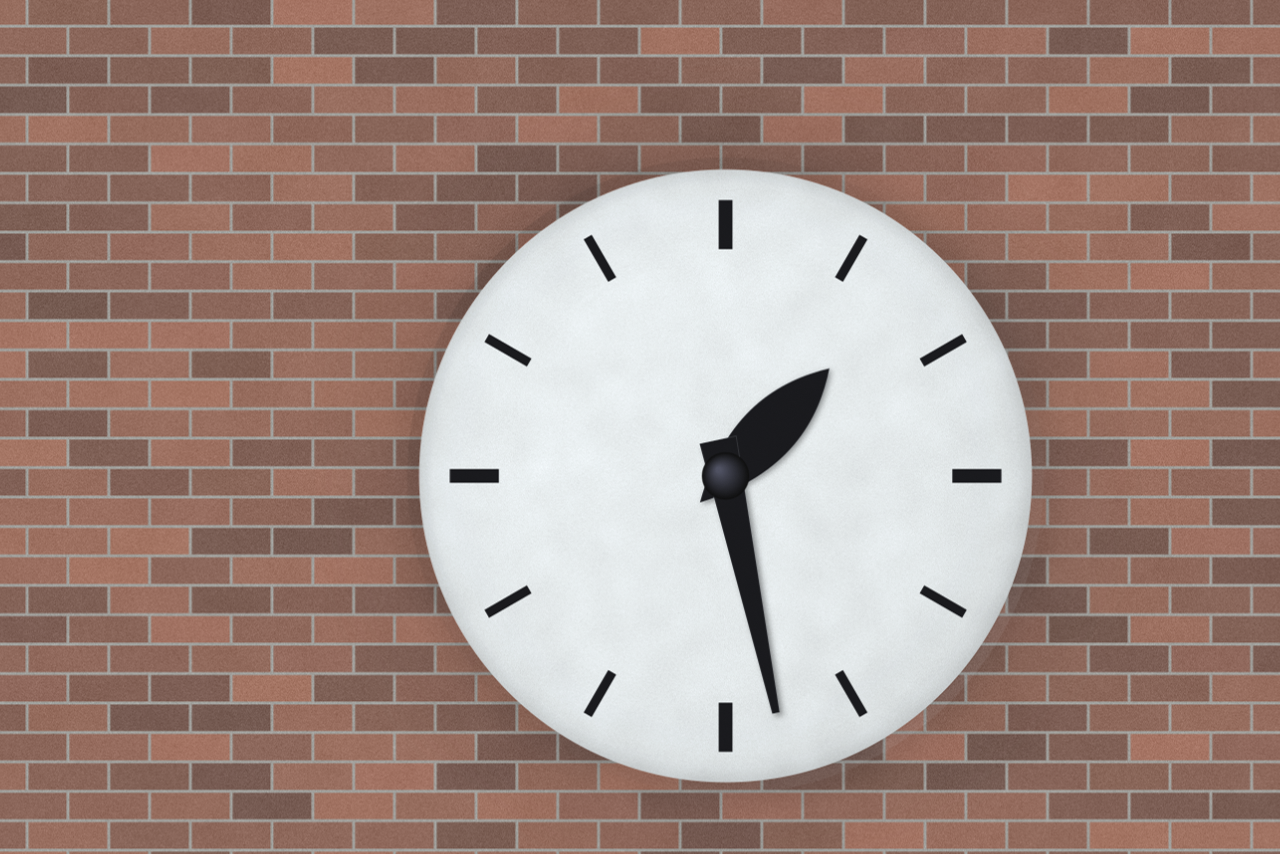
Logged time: 1 h 28 min
